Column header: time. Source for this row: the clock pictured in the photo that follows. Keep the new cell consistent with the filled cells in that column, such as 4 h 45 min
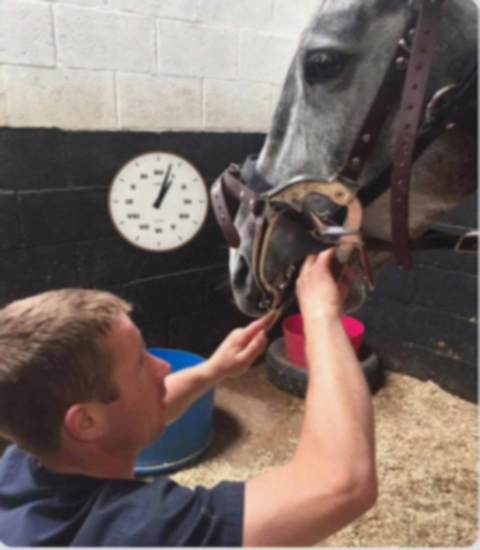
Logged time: 1 h 03 min
